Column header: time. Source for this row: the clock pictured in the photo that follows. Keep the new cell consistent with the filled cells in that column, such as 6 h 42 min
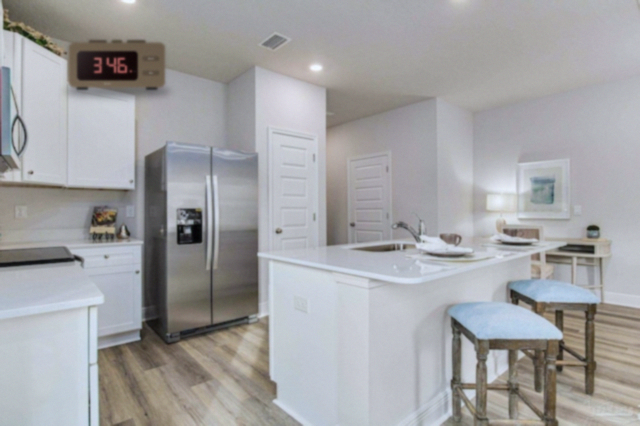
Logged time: 3 h 46 min
